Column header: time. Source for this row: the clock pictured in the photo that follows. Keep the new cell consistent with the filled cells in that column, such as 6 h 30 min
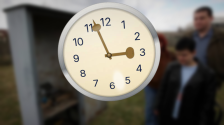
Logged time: 2 h 57 min
